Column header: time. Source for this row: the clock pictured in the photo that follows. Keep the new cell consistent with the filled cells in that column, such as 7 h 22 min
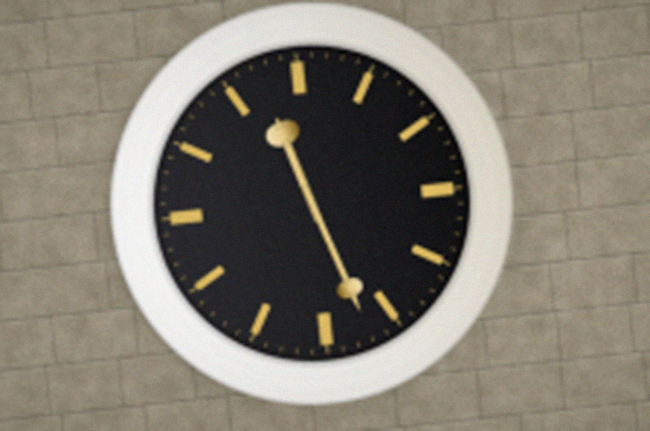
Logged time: 11 h 27 min
